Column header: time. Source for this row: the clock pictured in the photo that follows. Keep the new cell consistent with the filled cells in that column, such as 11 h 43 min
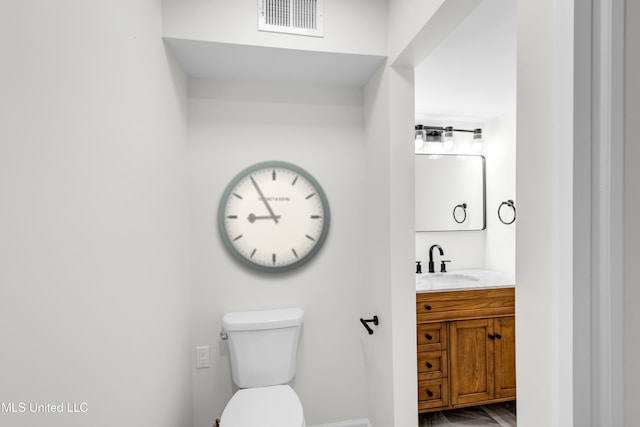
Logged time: 8 h 55 min
